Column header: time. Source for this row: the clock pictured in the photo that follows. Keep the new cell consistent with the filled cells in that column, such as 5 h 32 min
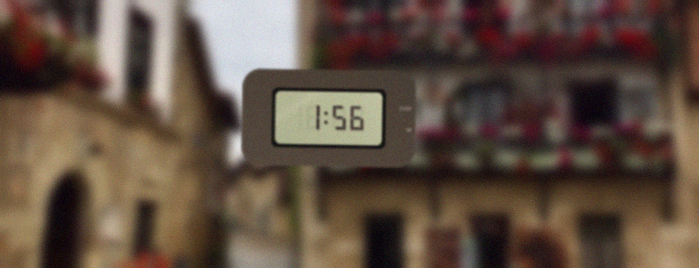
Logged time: 1 h 56 min
